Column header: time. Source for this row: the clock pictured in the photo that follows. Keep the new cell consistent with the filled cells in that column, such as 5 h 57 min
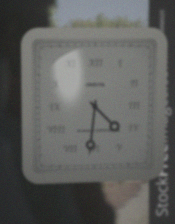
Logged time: 4 h 31 min
